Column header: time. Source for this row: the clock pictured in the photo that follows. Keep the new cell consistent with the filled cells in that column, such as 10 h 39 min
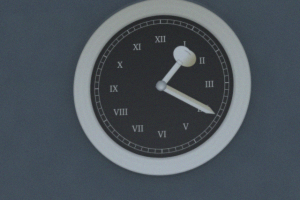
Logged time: 1 h 20 min
